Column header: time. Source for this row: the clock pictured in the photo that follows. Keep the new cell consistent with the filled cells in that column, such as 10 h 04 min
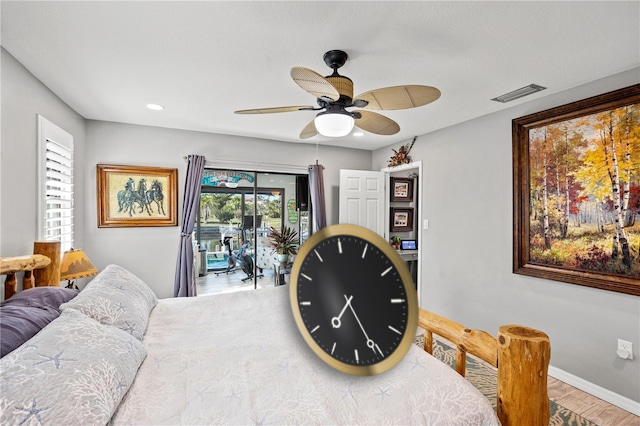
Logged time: 7 h 26 min
